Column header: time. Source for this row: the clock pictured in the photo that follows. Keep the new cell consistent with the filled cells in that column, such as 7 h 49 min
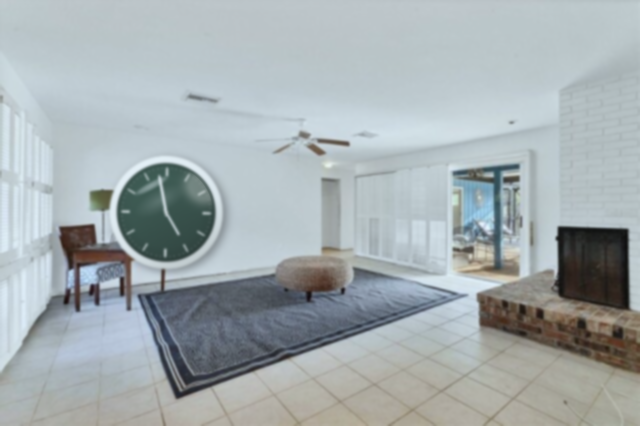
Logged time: 4 h 58 min
